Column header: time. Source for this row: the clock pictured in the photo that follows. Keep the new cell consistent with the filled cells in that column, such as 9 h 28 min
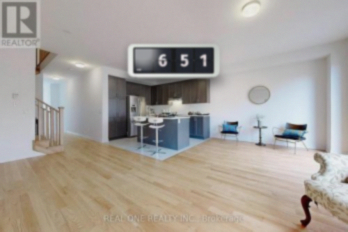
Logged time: 6 h 51 min
